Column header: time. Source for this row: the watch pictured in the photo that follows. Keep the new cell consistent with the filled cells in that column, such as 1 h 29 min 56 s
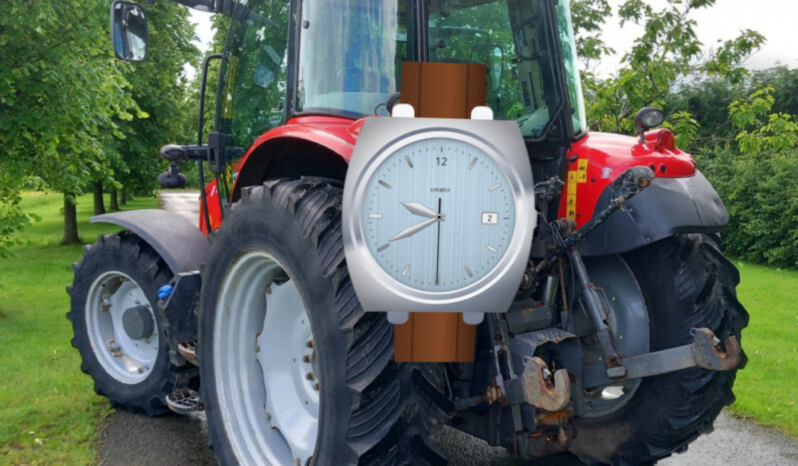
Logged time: 9 h 40 min 30 s
